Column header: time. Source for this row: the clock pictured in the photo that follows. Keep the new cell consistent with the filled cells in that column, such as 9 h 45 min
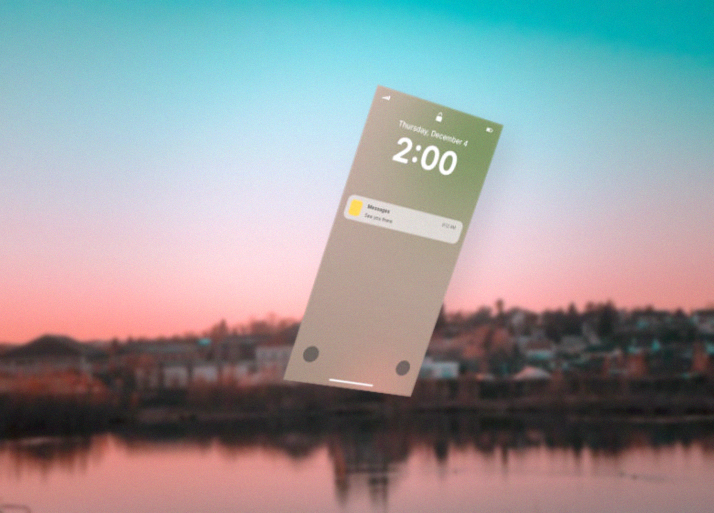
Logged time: 2 h 00 min
